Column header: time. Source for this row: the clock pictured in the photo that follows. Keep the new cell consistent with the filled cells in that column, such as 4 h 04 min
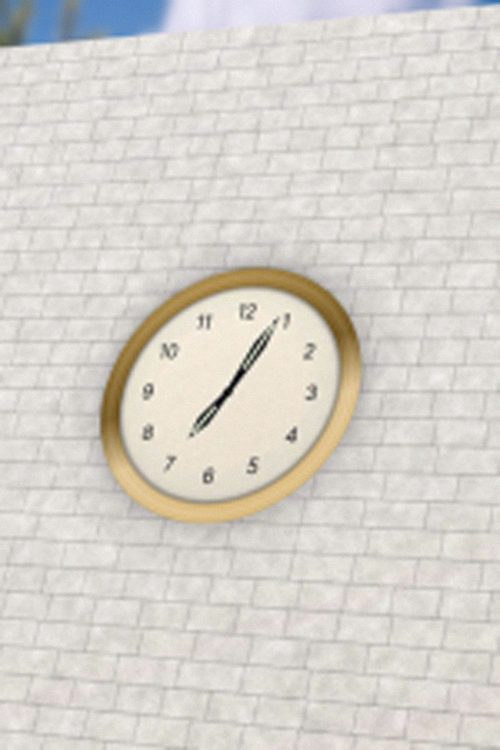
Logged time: 7 h 04 min
